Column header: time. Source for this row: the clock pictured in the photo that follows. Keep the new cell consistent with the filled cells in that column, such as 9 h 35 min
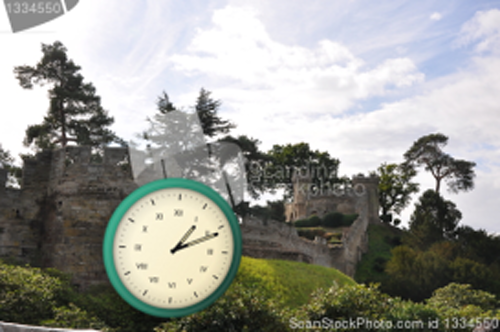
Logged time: 1 h 11 min
